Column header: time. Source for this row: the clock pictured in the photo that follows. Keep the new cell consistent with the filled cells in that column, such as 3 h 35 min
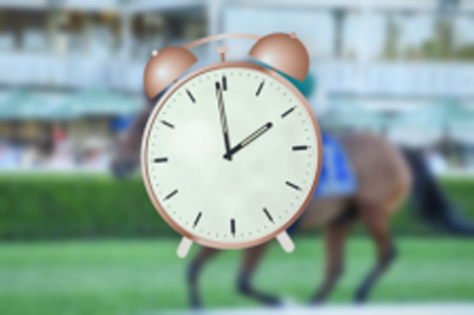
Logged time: 1 h 59 min
